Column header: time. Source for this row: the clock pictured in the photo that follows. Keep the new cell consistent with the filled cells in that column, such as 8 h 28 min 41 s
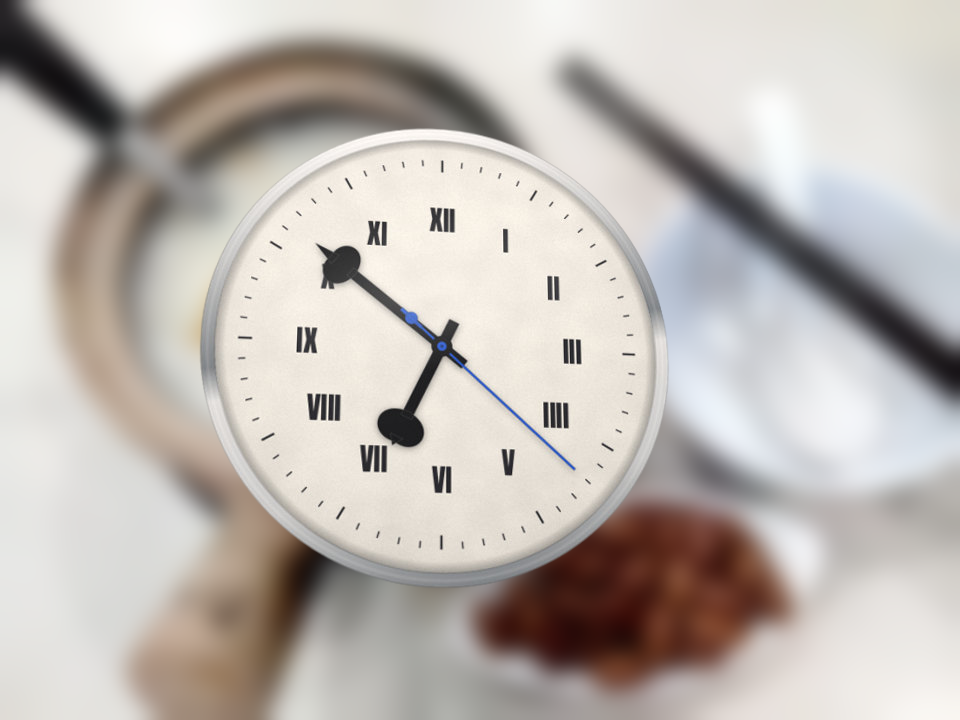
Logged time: 6 h 51 min 22 s
